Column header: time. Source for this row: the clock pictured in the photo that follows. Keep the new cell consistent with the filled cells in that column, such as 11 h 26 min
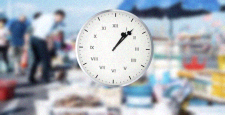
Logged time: 1 h 07 min
